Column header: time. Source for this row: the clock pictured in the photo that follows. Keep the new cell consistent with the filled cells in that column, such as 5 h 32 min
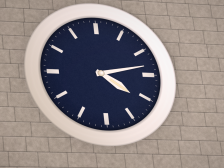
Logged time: 4 h 13 min
